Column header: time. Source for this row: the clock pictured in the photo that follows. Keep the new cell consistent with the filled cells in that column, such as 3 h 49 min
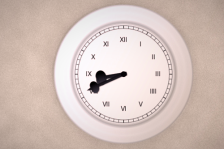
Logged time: 8 h 41 min
